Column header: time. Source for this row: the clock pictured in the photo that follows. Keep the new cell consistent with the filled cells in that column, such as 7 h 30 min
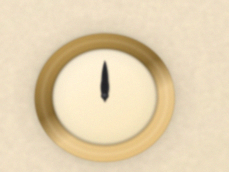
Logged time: 12 h 00 min
